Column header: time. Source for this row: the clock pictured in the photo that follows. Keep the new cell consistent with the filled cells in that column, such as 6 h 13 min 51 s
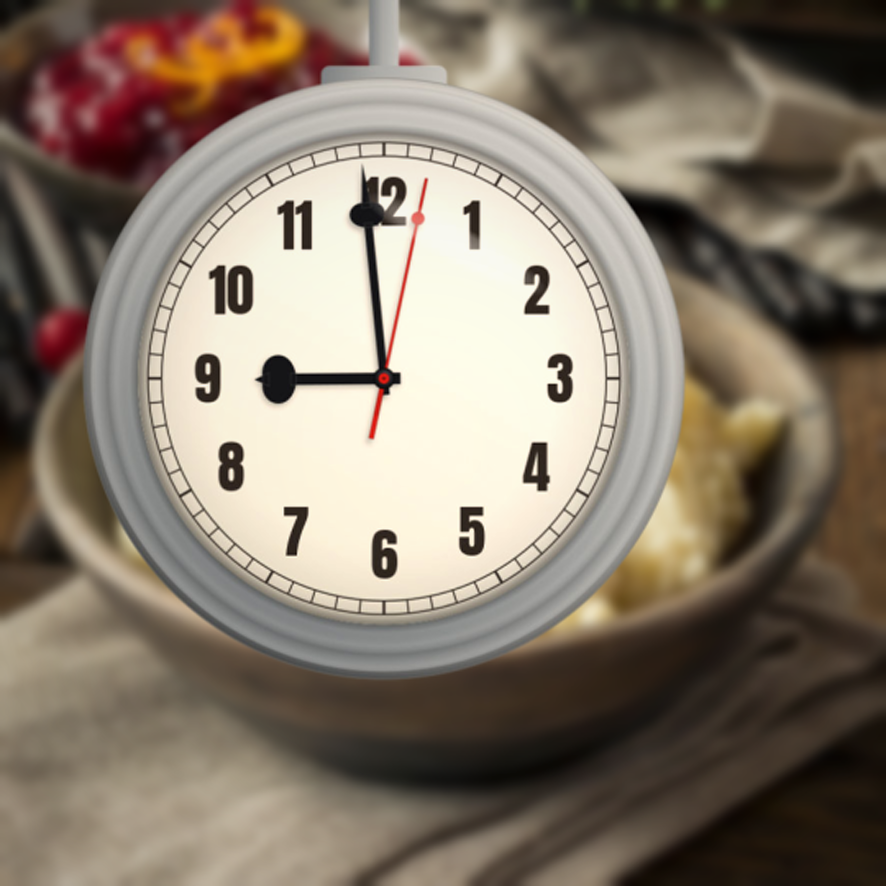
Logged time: 8 h 59 min 02 s
